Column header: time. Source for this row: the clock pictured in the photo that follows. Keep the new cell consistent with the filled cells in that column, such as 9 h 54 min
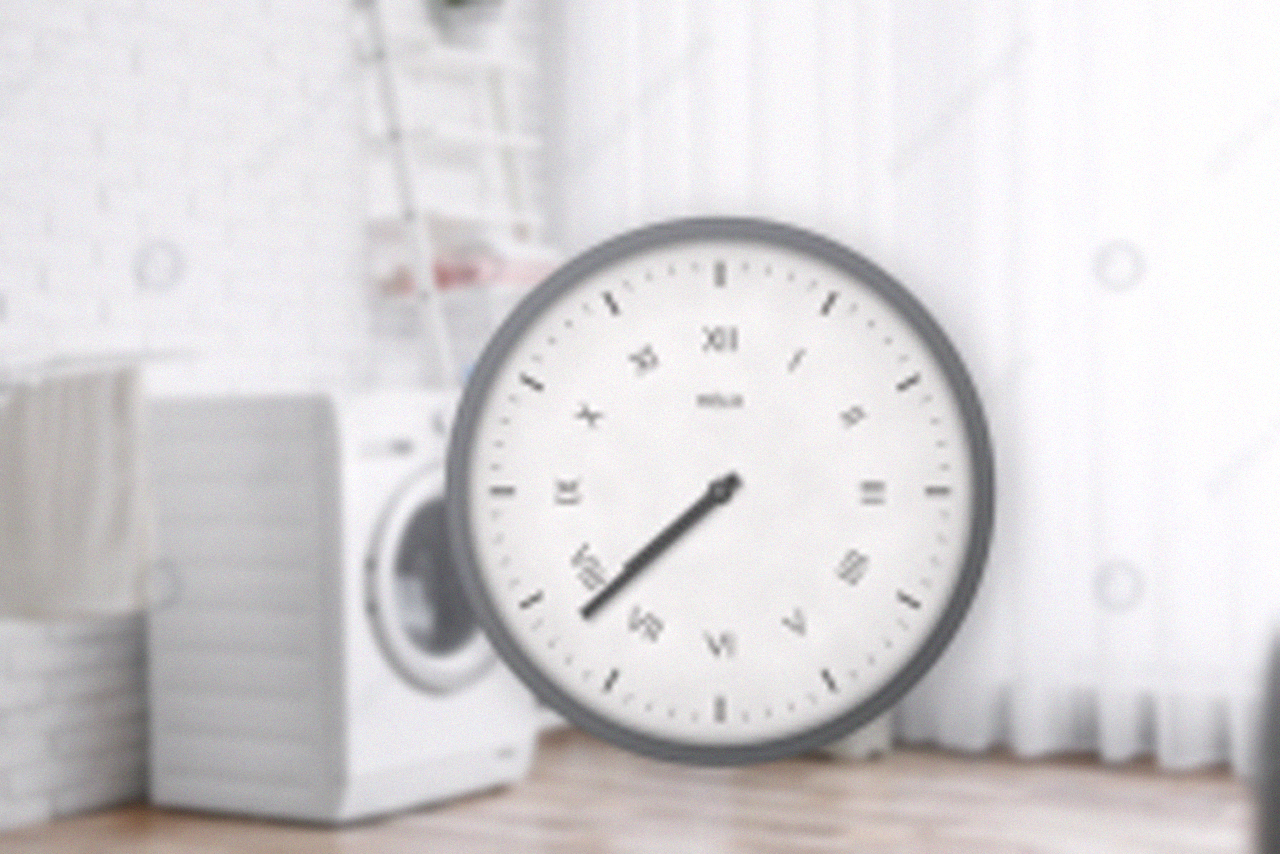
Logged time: 7 h 38 min
